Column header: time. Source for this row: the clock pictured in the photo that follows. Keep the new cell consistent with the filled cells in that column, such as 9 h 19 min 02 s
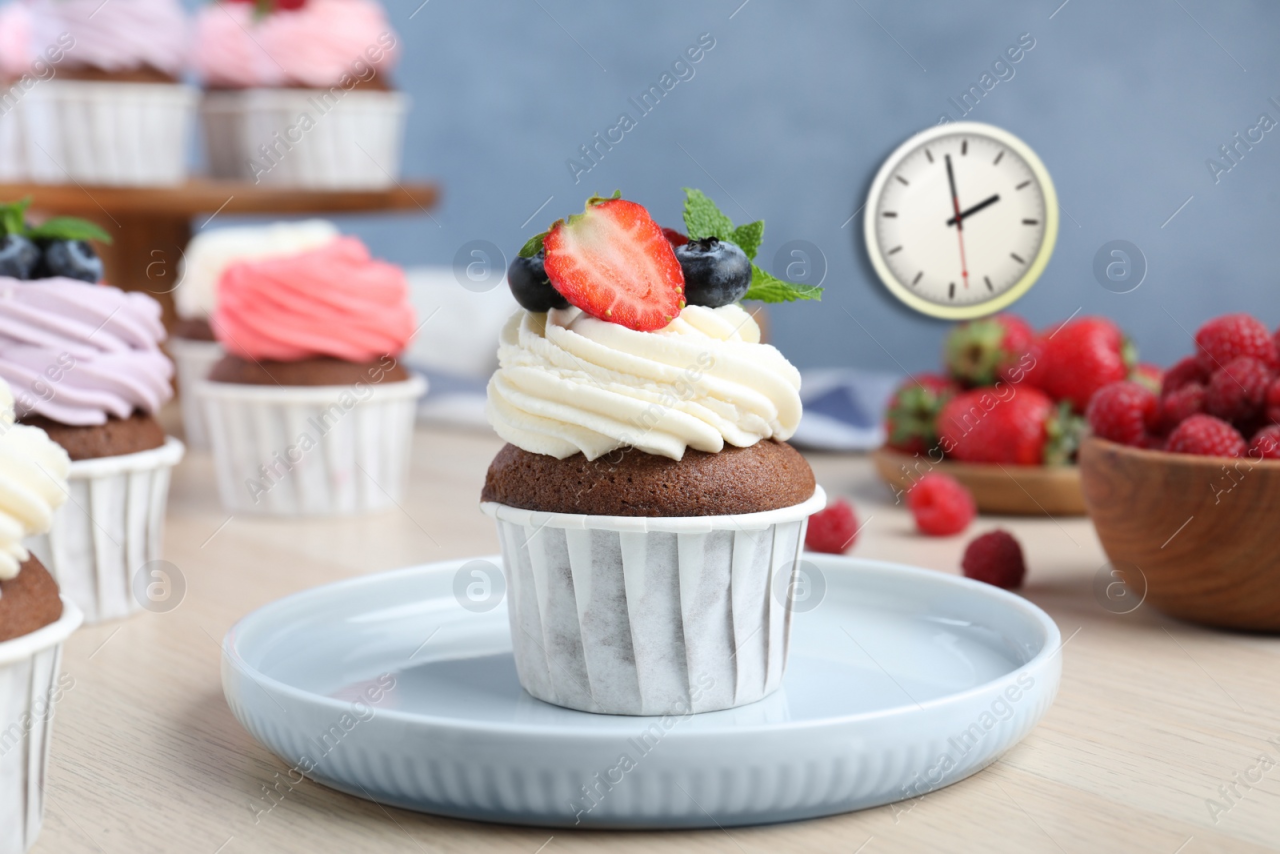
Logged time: 1 h 57 min 28 s
